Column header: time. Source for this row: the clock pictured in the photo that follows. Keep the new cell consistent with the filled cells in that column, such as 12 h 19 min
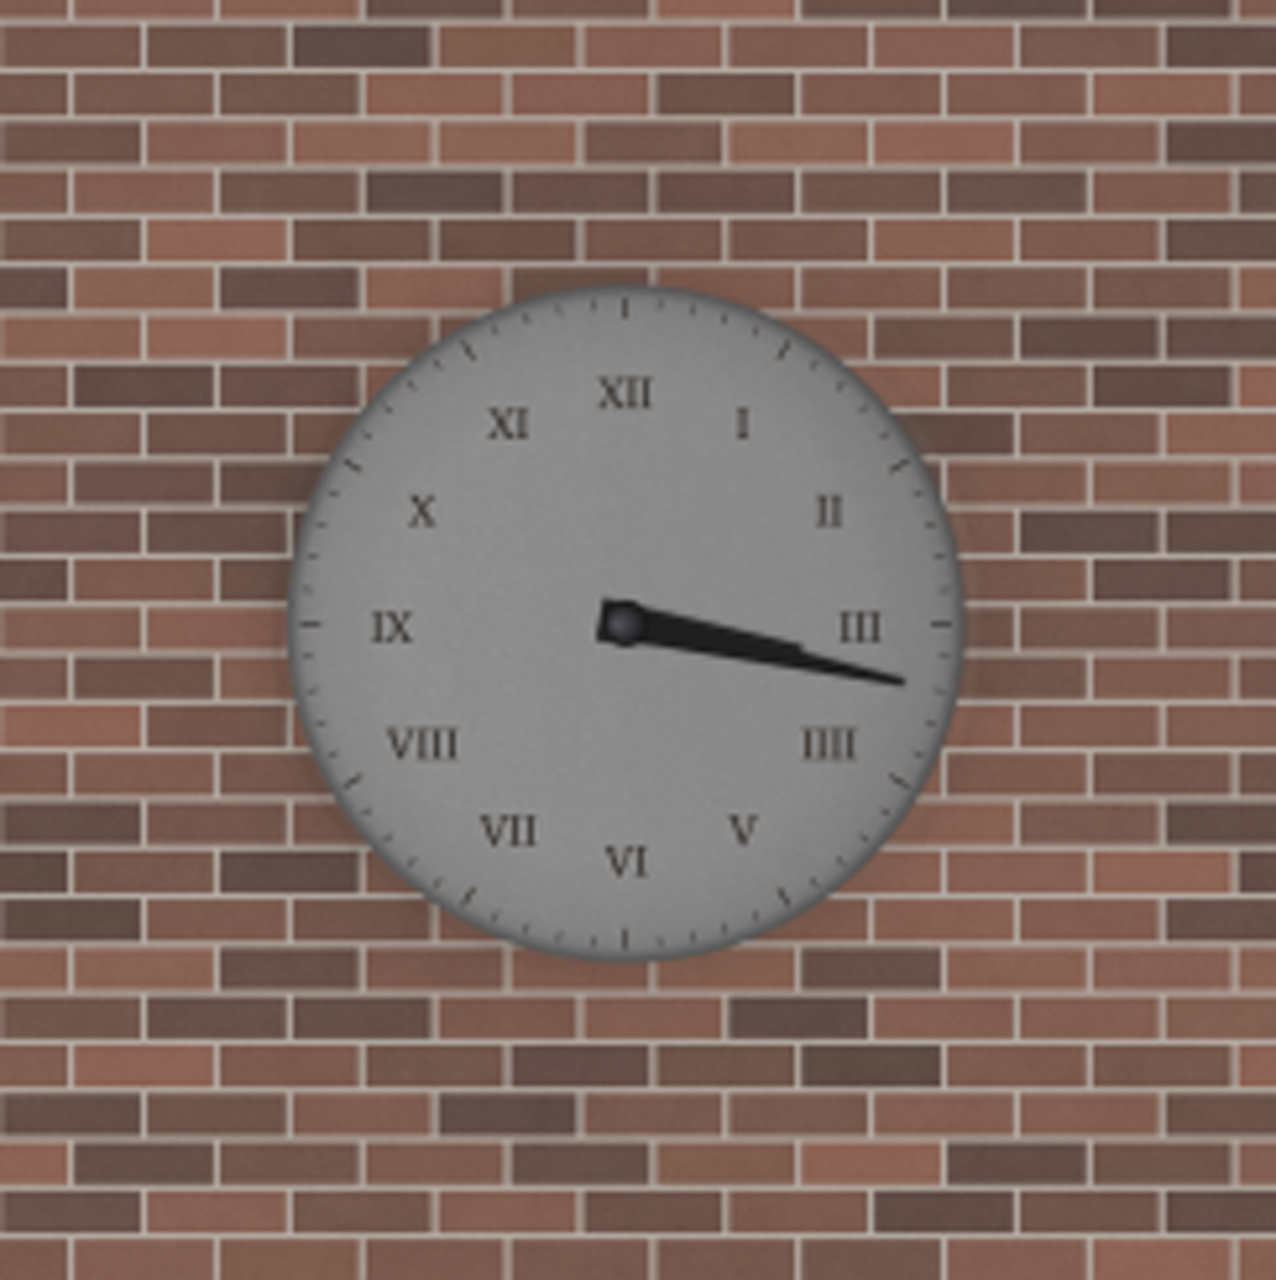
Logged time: 3 h 17 min
